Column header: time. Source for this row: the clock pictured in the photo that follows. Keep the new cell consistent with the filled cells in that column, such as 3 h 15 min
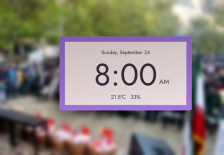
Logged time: 8 h 00 min
